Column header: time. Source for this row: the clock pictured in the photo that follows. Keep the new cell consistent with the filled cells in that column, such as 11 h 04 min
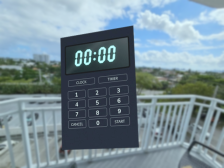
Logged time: 0 h 00 min
